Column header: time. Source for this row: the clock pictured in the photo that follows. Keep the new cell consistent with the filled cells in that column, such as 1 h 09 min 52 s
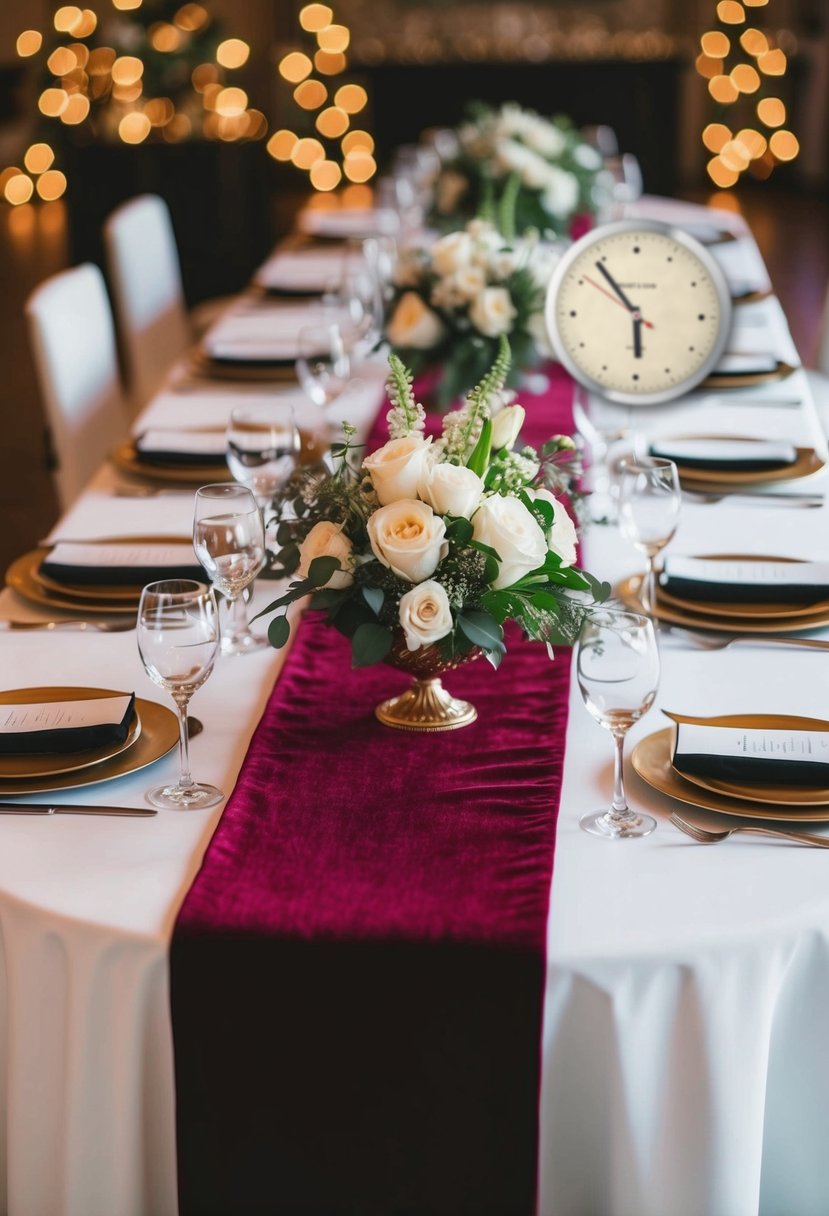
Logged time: 5 h 53 min 51 s
